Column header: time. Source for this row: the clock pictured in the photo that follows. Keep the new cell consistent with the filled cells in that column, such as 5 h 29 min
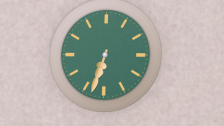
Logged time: 6 h 33 min
